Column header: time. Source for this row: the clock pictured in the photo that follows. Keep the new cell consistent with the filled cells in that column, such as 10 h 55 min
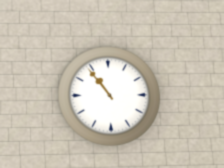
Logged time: 10 h 54 min
